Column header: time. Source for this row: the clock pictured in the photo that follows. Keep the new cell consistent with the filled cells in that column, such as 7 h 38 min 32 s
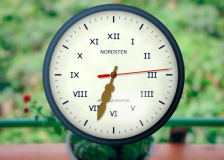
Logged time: 6 h 33 min 14 s
